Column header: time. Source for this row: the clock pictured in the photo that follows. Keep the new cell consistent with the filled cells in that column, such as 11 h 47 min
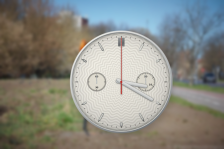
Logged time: 3 h 20 min
